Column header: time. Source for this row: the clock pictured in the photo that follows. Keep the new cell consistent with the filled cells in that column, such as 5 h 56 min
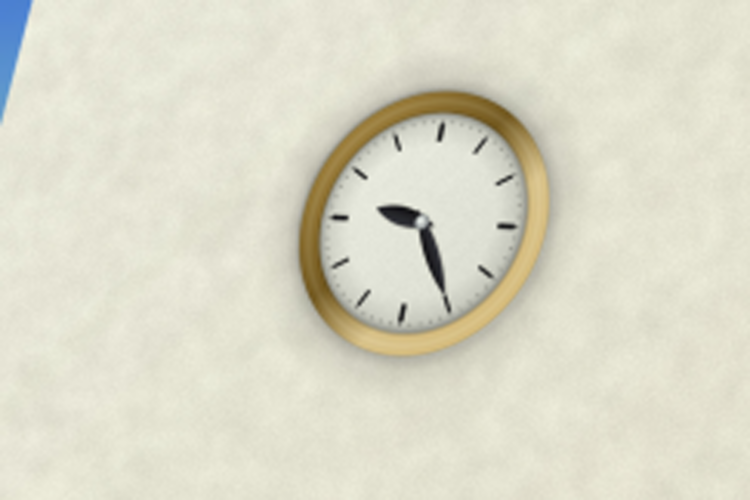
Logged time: 9 h 25 min
